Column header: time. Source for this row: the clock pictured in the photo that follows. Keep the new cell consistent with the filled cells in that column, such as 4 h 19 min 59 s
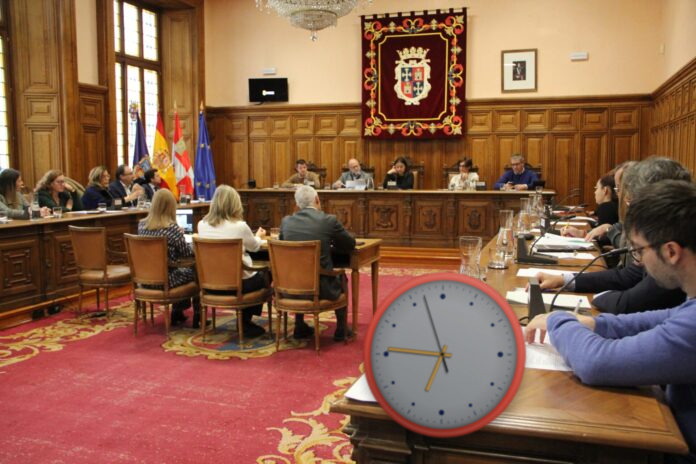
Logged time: 6 h 45 min 57 s
